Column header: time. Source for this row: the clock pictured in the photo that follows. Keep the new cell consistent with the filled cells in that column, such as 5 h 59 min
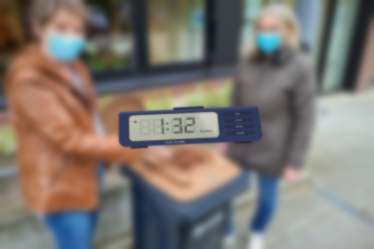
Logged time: 1 h 32 min
